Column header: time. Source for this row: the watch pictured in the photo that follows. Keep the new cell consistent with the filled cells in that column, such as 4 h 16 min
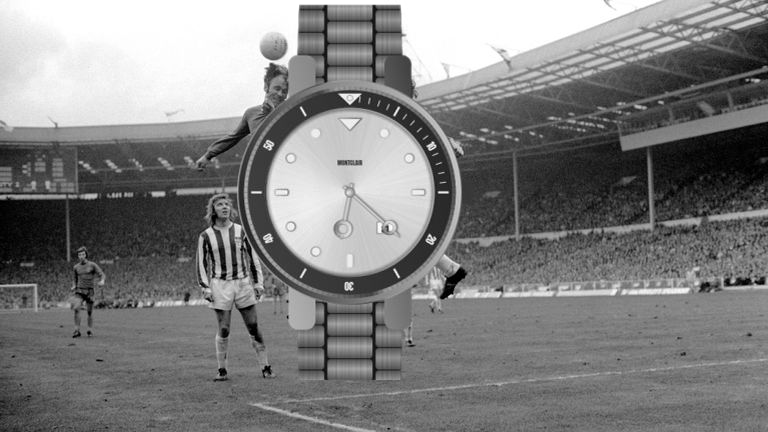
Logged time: 6 h 22 min
